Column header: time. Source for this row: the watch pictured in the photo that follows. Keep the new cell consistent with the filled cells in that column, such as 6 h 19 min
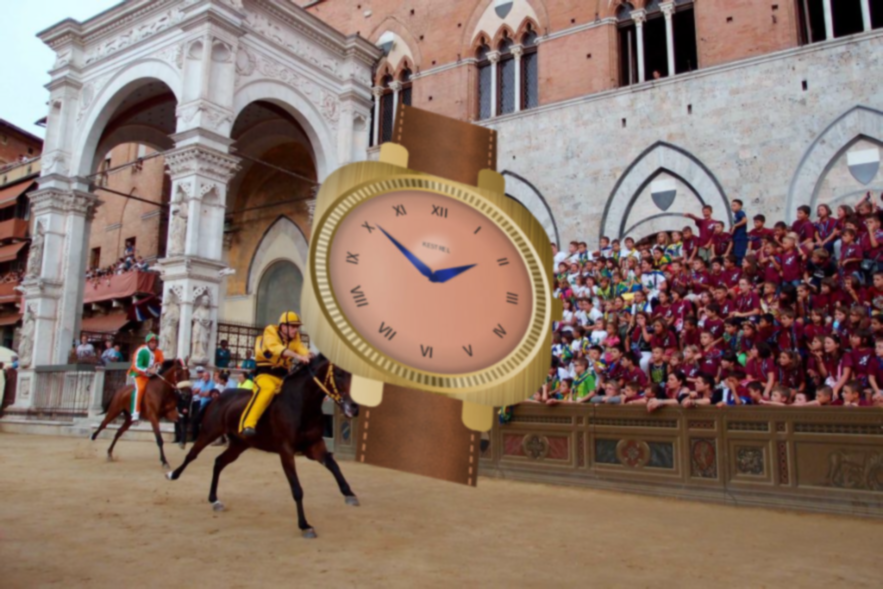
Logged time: 1 h 51 min
